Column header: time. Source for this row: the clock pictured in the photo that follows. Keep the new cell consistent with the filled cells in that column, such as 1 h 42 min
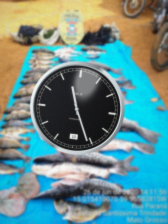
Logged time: 11 h 26 min
